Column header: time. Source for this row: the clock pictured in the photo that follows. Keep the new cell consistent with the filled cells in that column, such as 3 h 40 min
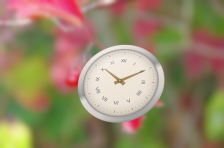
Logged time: 10 h 10 min
